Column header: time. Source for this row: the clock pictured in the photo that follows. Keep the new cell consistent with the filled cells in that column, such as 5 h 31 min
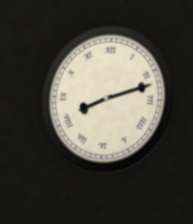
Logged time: 8 h 12 min
